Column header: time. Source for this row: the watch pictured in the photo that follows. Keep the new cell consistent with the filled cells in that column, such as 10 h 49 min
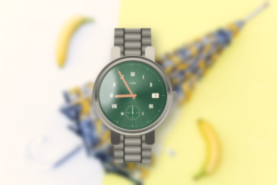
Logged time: 8 h 55 min
